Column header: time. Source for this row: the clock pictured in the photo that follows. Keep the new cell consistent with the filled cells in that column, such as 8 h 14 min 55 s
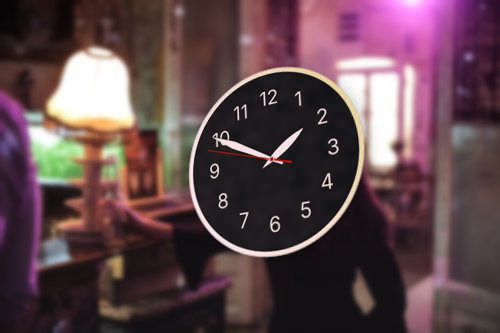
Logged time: 1 h 49 min 48 s
